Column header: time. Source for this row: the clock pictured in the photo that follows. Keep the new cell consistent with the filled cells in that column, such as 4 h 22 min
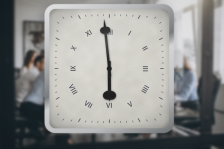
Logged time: 5 h 59 min
